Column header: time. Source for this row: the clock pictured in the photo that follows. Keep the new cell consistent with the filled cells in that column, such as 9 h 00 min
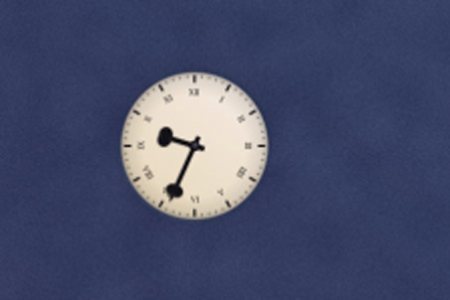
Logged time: 9 h 34 min
